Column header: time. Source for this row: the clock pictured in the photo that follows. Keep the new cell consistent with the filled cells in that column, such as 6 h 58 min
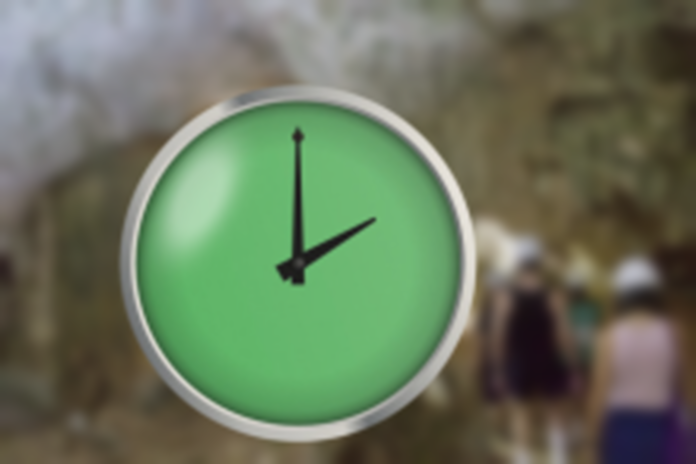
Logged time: 2 h 00 min
